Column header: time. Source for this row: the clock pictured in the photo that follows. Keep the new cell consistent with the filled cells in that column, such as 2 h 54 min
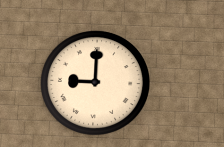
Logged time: 9 h 00 min
